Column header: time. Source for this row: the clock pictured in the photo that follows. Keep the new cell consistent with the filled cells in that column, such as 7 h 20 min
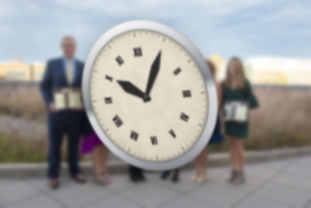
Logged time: 10 h 05 min
